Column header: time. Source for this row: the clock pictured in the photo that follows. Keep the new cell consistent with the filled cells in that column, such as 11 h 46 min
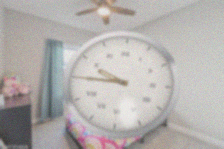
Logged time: 9 h 45 min
